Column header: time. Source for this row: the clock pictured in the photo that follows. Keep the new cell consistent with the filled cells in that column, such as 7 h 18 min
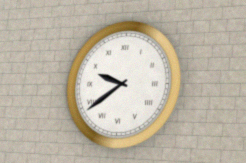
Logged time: 9 h 39 min
